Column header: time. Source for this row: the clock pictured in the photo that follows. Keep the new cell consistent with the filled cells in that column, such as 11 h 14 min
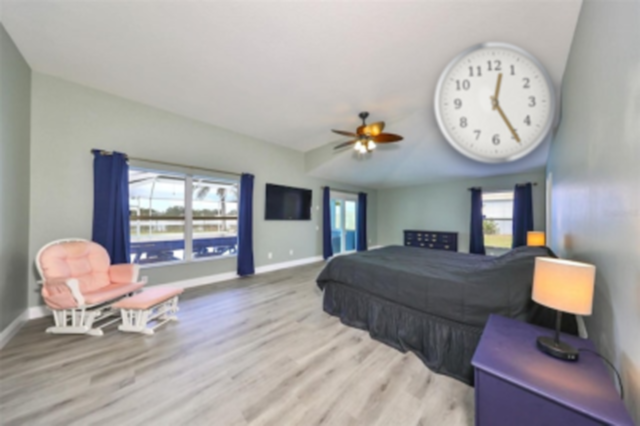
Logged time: 12 h 25 min
